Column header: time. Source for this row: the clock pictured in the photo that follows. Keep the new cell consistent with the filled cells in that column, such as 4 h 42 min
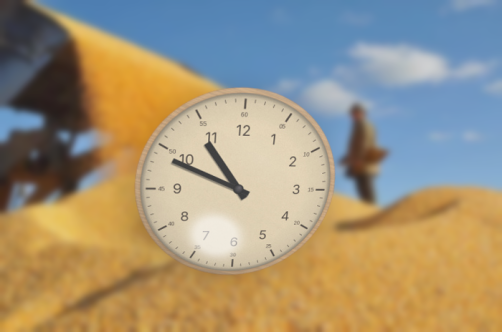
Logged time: 10 h 49 min
